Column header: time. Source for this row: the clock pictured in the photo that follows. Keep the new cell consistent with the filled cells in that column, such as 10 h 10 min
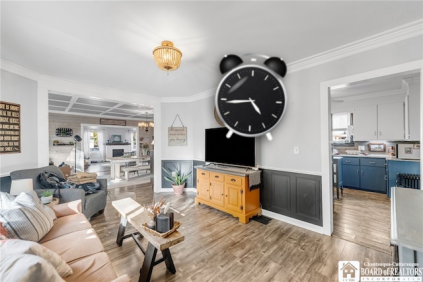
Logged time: 4 h 44 min
